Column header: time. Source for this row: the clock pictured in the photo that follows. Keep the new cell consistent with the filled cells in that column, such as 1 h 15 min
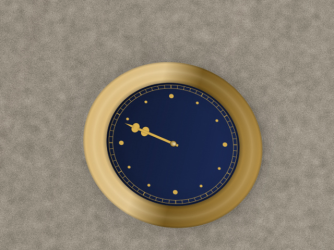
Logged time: 9 h 49 min
